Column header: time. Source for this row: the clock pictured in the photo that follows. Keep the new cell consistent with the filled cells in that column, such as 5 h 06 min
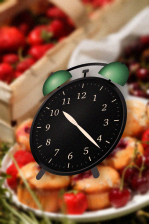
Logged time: 10 h 22 min
